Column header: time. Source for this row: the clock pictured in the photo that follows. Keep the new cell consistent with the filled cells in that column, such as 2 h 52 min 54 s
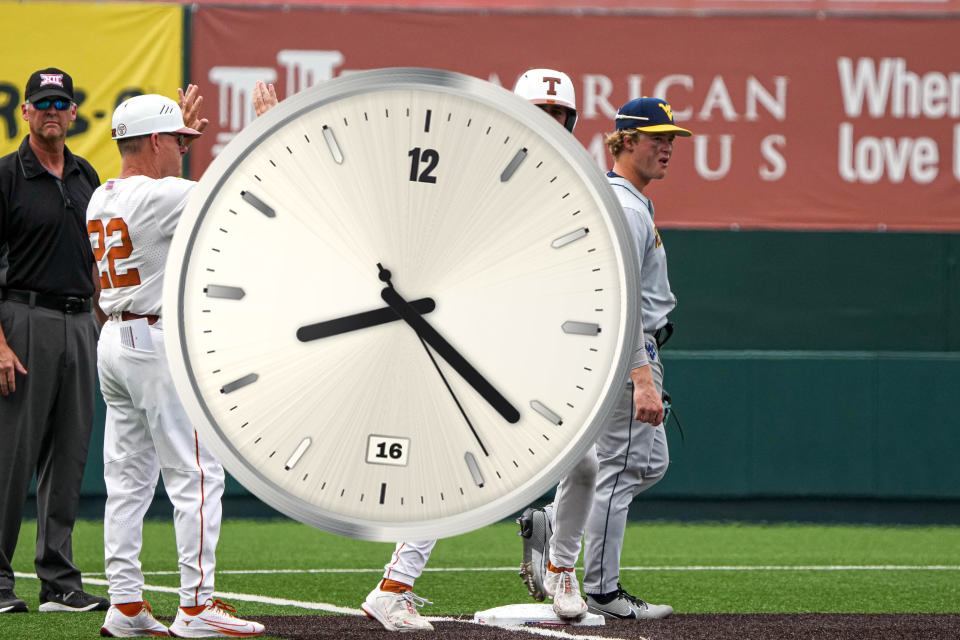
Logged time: 8 h 21 min 24 s
